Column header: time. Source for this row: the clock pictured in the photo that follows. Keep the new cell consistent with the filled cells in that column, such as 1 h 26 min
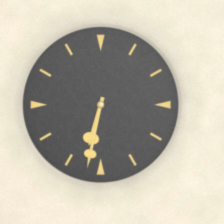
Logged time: 6 h 32 min
